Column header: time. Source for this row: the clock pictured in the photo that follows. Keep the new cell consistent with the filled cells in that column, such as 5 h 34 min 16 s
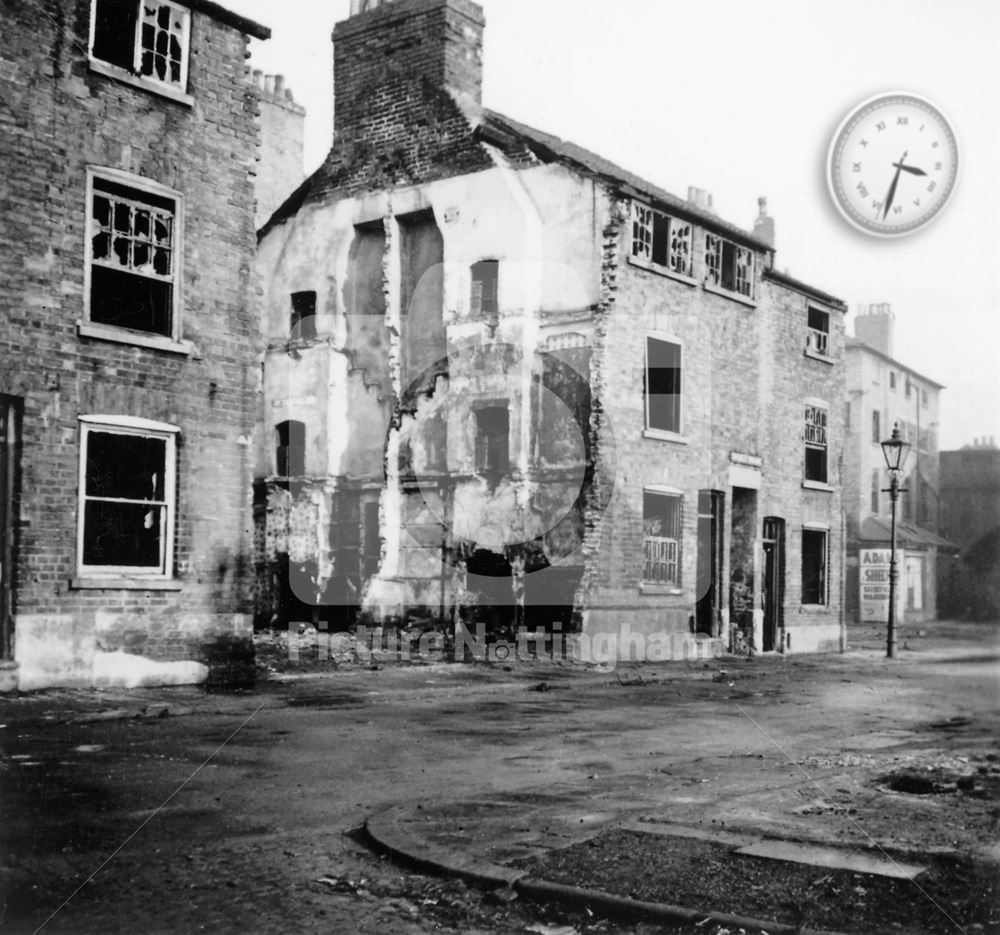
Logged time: 3 h 32 min 34 s
